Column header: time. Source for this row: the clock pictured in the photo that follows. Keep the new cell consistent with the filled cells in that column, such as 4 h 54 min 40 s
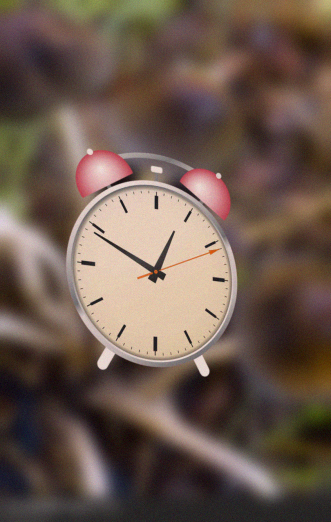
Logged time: 12 h 49 min 11 s
